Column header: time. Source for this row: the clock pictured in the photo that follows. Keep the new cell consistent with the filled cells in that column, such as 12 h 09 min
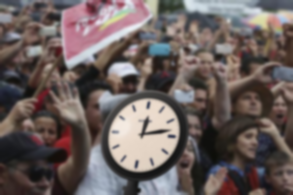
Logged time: 12 h 13 min
